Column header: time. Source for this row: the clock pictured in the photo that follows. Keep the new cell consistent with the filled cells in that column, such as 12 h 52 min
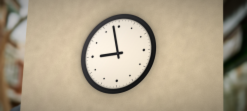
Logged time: 8 h 58 min
